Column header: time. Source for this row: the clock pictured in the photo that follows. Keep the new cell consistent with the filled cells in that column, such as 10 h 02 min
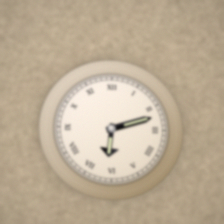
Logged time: 6 h 12 min
